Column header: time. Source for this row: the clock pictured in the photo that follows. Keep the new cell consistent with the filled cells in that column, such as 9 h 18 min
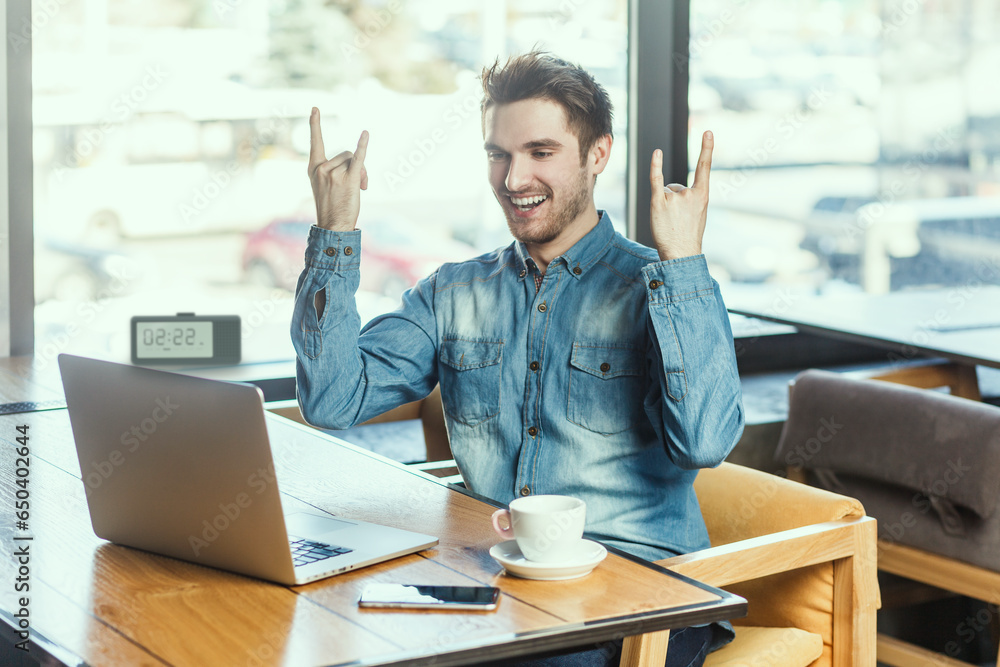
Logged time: 2 h 22 min
